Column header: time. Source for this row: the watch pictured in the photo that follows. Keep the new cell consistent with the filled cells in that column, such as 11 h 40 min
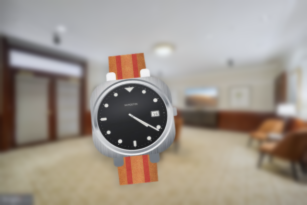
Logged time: 4 h 21 min
